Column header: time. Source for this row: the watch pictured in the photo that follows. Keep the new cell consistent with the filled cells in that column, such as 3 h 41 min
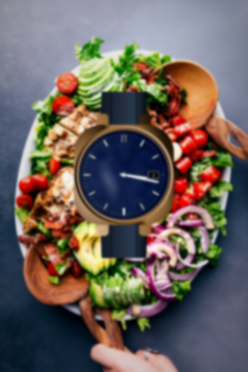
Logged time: 3 h 17 min
